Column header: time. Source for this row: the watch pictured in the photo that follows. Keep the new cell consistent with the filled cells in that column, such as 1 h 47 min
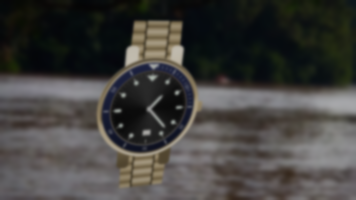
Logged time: 1 h 23 min
